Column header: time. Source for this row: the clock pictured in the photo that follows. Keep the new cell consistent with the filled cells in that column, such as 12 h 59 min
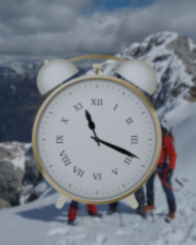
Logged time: 11 h 19 min
